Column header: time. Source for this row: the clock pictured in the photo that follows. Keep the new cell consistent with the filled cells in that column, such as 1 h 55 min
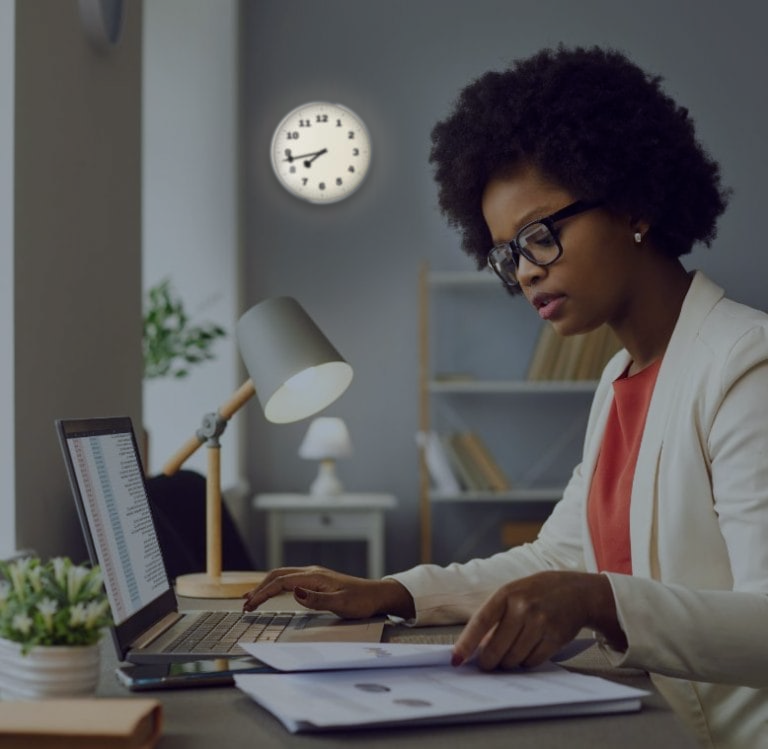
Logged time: 7 h 43 min
